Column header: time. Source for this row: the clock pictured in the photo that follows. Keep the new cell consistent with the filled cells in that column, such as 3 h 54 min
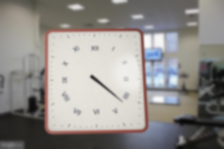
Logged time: 4 h 22 min
